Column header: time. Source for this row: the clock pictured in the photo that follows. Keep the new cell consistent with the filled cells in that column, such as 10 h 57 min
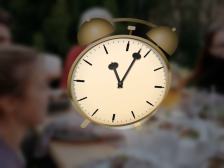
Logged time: 11 h 03 min
